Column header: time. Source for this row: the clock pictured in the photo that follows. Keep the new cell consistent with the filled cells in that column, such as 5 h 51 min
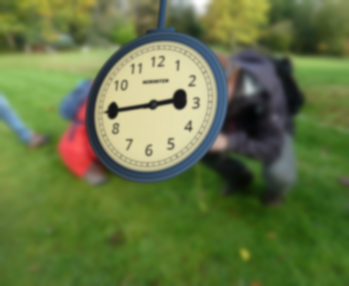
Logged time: 2 h 44 min
